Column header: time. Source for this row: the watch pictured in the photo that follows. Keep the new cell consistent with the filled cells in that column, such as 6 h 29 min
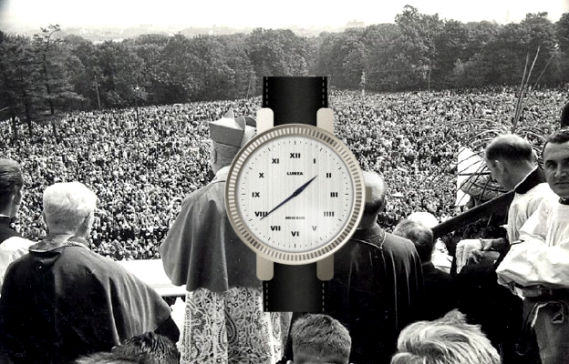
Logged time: 1 h 39 min
